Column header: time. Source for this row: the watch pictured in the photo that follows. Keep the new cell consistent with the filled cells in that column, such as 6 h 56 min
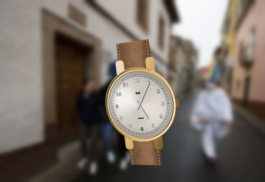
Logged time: 5 h 05 min
